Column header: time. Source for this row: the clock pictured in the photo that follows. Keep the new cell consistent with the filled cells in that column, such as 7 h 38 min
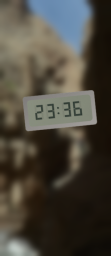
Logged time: 23 h 36 min
